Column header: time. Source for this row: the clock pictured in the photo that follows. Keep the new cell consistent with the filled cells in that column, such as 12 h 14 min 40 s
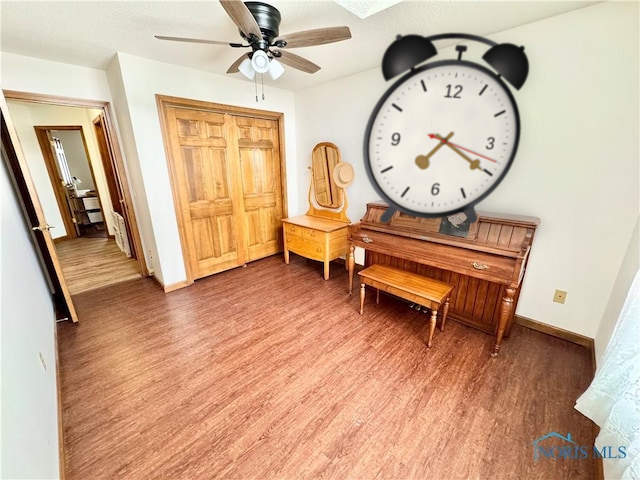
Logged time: 7 h 20 min 18 s
